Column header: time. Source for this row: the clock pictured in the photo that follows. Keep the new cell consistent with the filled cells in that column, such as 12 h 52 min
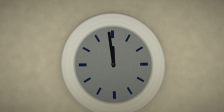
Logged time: 11 h 59 min
